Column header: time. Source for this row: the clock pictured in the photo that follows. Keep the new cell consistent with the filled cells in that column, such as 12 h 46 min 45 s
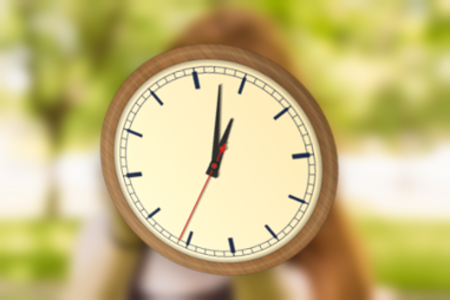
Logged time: 1 h 02 min 36 s
